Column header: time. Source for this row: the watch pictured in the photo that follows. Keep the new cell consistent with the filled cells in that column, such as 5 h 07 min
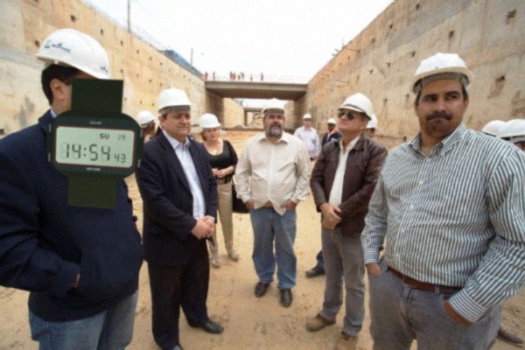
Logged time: 14 h 54 min
